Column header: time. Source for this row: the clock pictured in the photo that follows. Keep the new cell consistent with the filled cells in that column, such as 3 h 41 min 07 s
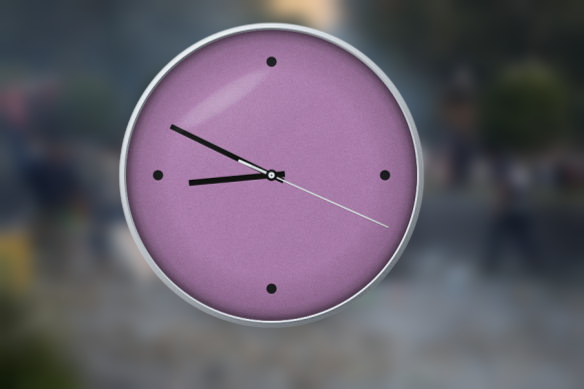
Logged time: 8 h 49 min 19 s
